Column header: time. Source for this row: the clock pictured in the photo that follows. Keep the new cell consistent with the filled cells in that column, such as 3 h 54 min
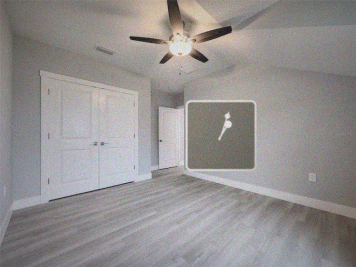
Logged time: 1 h 03 min
